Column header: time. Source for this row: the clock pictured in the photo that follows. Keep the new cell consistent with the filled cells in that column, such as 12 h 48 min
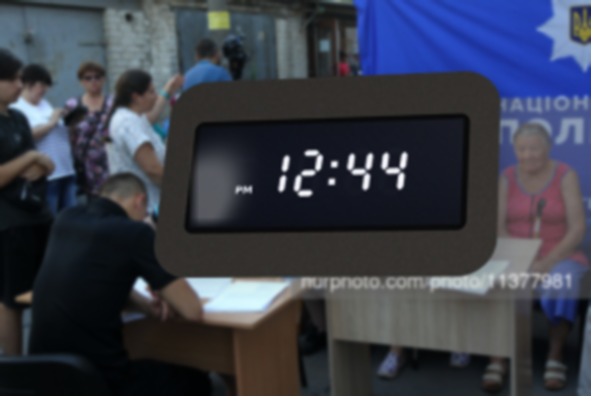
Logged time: 12 h 44 min
